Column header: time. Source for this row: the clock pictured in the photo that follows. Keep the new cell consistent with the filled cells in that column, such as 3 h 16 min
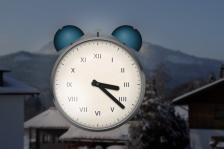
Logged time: 3 h 22 min
